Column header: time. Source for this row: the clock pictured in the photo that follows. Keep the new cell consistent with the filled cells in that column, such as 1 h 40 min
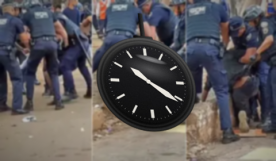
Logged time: 10 h 21 min
